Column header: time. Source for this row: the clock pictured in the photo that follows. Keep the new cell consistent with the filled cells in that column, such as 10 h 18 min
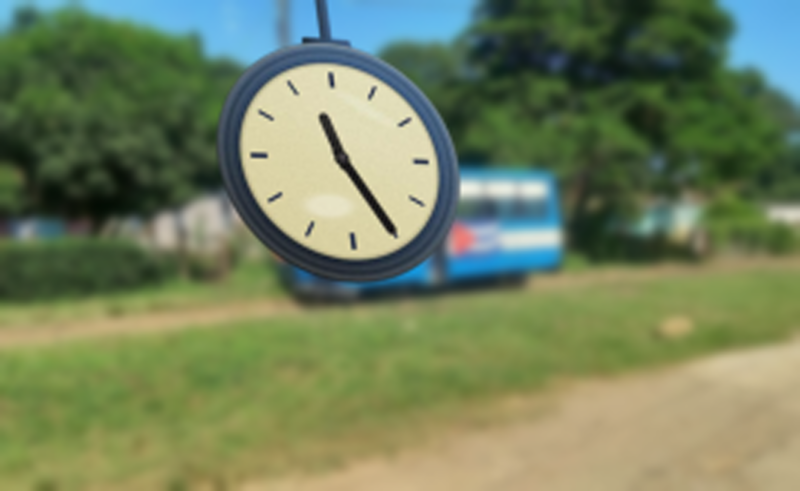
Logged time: 11 h 25 min
